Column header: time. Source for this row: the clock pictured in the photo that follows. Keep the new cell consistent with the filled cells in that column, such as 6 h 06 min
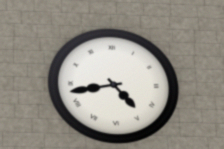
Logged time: 4 h 43 min
